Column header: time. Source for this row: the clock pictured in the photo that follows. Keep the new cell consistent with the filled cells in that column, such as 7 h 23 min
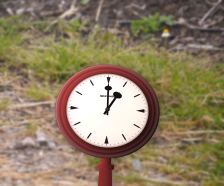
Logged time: 1 h 00 min
